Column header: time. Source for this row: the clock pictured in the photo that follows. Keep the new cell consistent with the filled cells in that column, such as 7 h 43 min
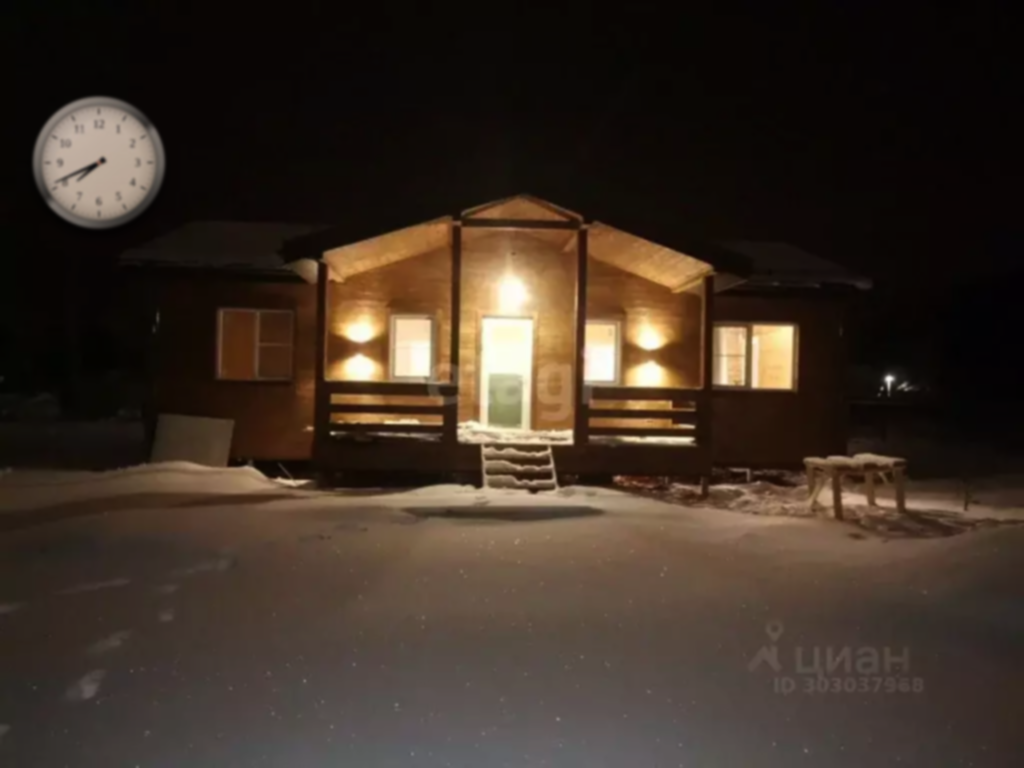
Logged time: 7 h 41 min
